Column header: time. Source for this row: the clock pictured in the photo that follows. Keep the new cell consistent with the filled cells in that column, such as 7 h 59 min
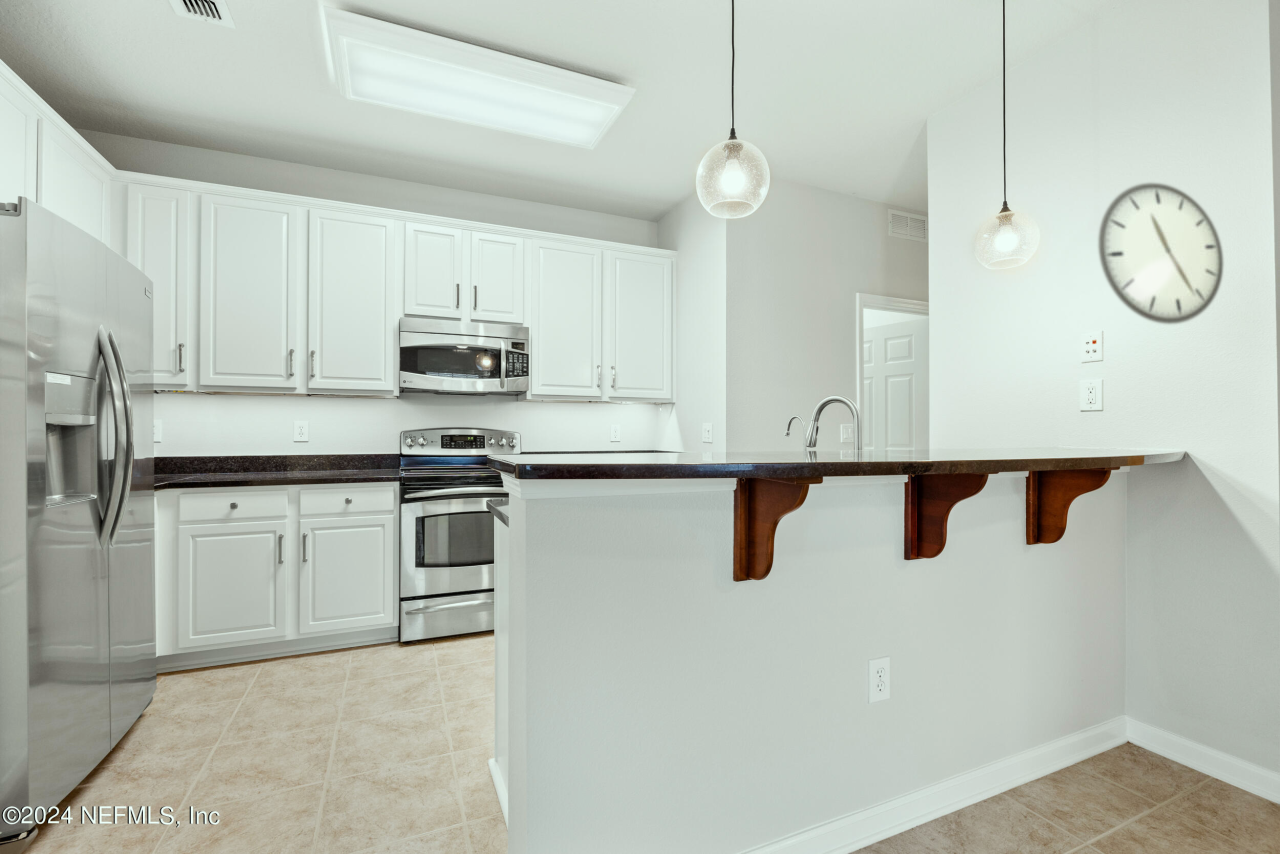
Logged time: 11 h 26 min
